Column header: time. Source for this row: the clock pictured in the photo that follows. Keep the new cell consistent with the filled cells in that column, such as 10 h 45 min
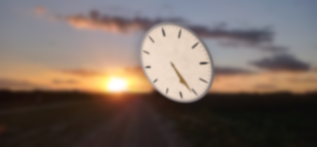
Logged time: 5 h 26 min
